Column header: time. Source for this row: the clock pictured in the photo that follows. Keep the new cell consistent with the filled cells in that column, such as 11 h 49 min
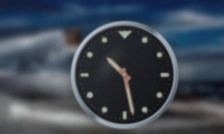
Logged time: 10 h 28 min
